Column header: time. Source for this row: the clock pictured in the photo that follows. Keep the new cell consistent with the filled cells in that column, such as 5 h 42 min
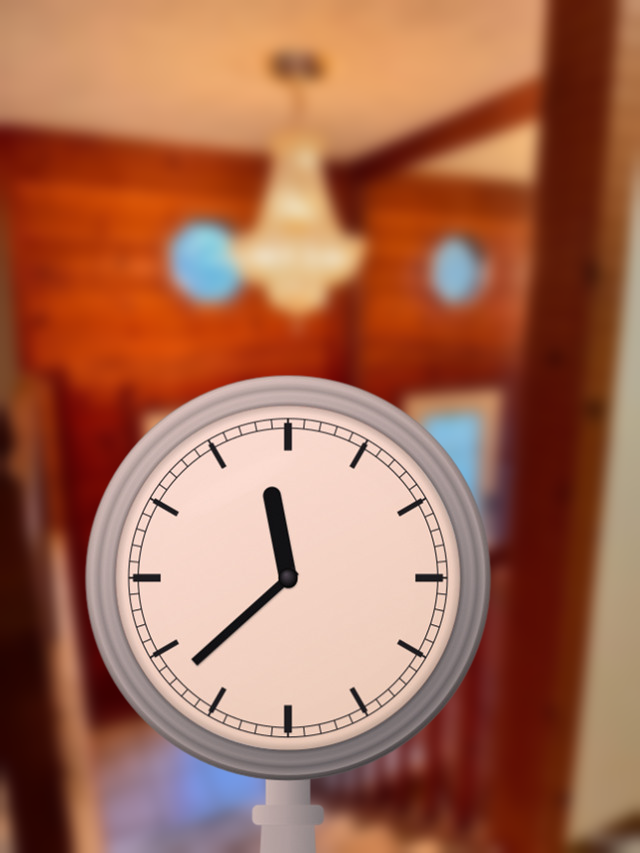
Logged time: 11 h 38 min
